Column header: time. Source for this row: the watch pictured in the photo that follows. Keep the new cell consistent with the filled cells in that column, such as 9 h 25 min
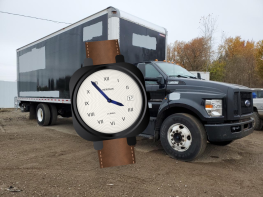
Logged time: 3 h 54 min
